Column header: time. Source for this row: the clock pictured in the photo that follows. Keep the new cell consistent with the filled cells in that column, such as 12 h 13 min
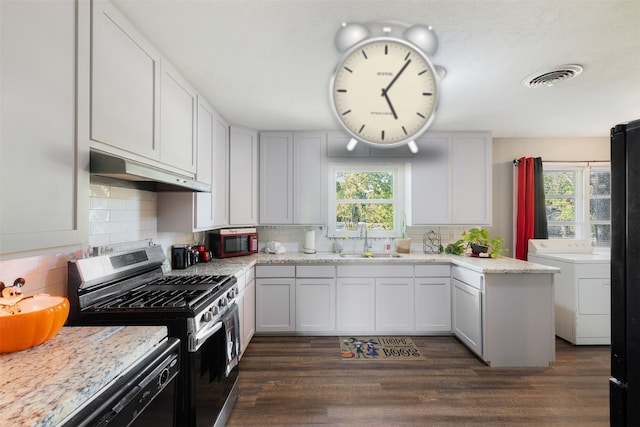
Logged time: 5 h 06 min
